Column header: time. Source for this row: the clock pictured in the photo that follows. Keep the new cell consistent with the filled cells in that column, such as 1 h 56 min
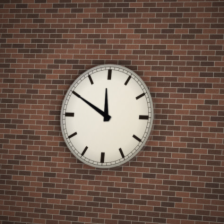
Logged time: 11 h 50 min
